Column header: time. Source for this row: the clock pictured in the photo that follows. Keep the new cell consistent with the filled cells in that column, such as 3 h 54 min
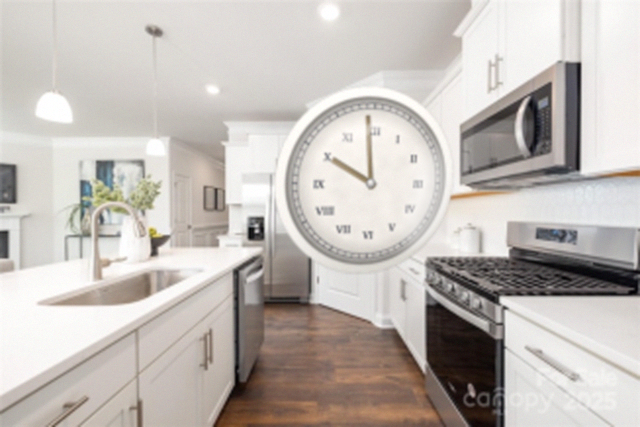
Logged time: 9 h 59 min
